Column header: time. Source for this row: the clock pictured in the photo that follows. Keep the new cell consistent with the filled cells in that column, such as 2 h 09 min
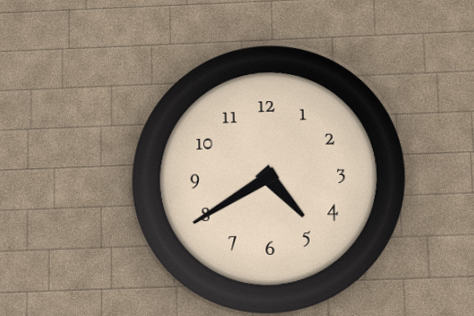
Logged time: 4 h 40 min
